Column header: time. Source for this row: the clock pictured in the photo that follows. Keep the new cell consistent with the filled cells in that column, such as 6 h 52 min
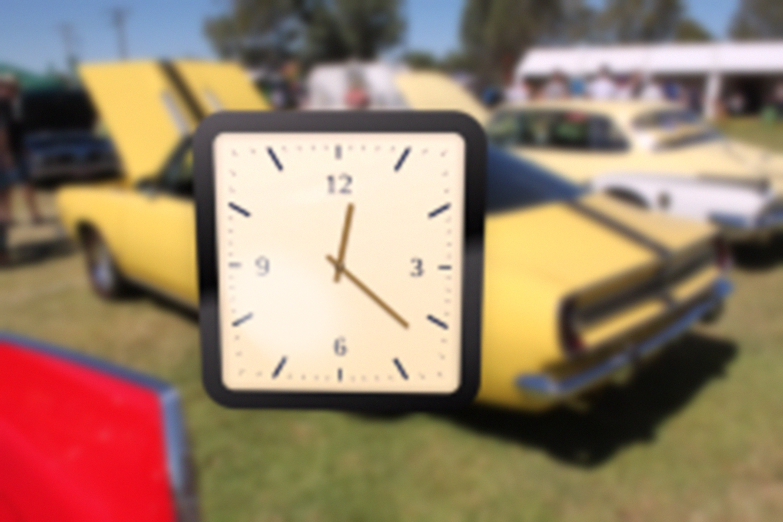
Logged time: 12 h 22 min
